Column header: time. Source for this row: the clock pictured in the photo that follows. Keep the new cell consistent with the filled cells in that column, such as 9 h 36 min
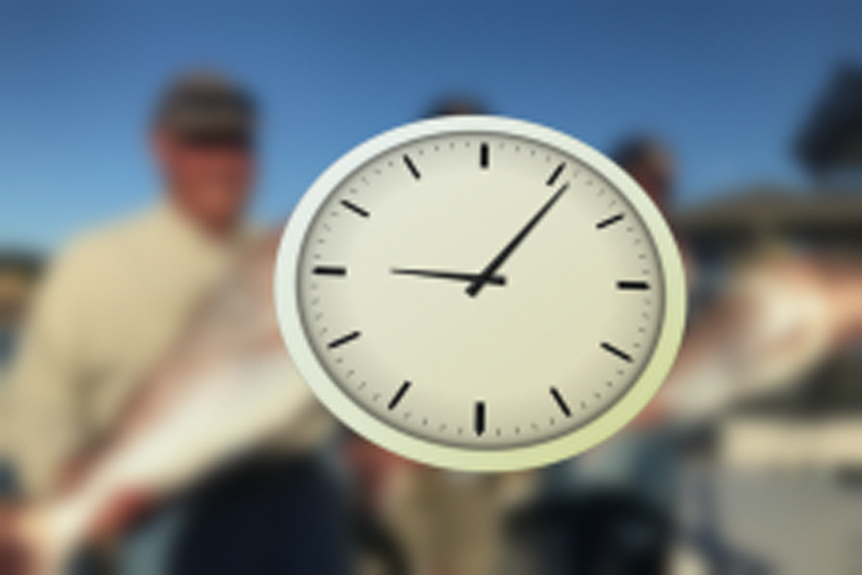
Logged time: 9 h 06 min
